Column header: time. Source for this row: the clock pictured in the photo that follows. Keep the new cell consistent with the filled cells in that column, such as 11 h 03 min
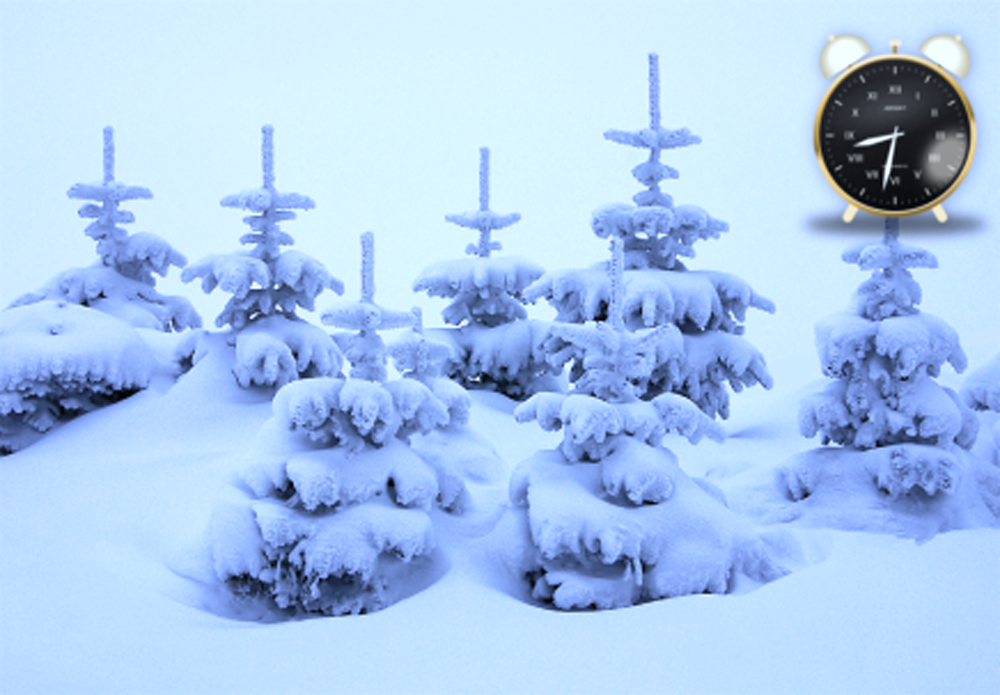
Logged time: 8 h 32 min
